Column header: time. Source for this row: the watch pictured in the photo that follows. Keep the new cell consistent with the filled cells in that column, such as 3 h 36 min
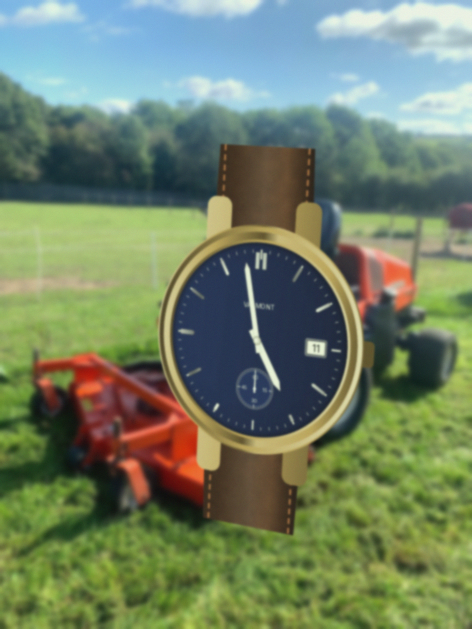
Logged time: 4 h 58 min
